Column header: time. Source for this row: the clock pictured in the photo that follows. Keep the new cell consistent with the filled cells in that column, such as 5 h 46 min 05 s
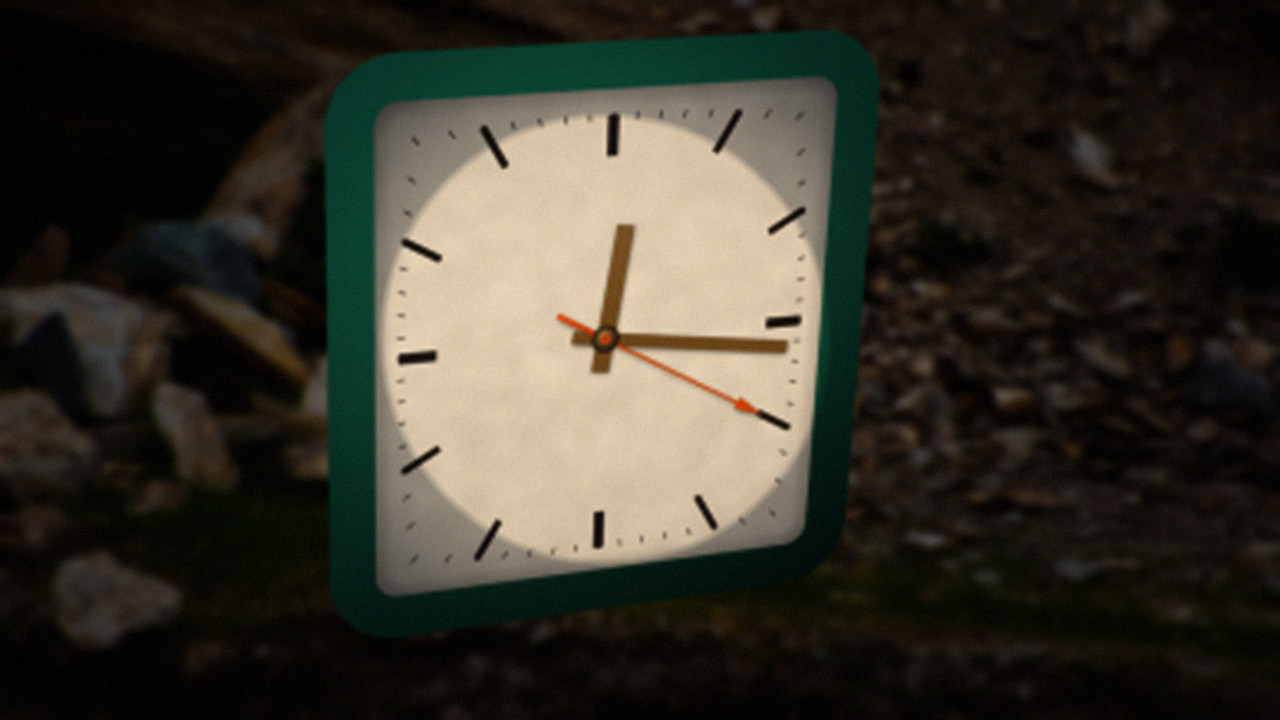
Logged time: 12 h 16 min 20 s
